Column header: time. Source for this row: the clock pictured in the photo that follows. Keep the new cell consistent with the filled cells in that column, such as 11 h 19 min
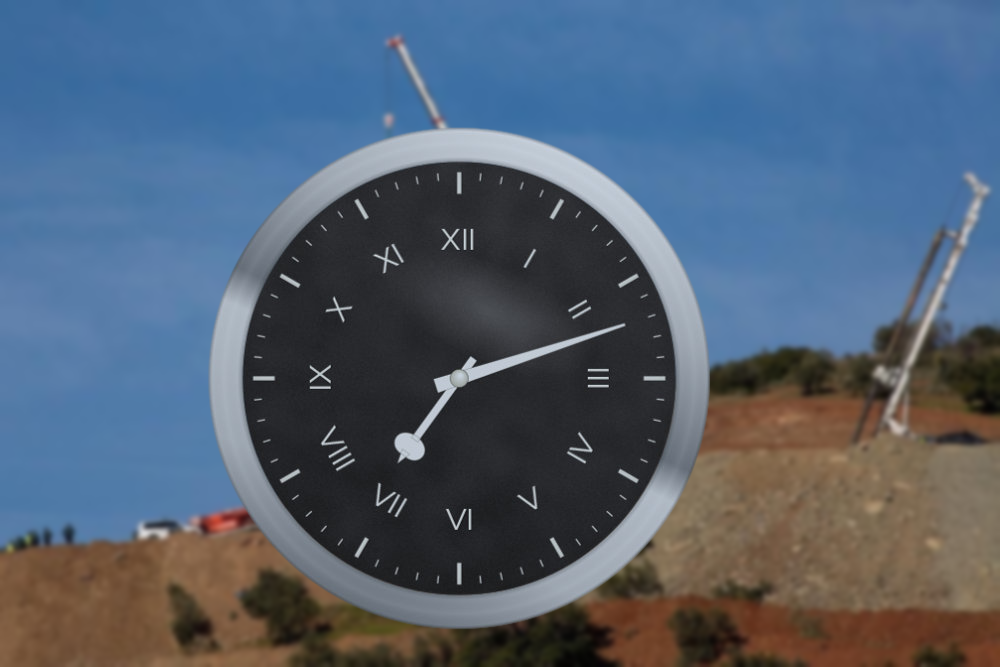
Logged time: 7 h 12 min
